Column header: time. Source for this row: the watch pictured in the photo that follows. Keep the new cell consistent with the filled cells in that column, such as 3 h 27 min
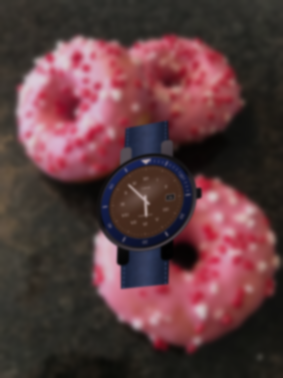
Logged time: 5 h 53 min
